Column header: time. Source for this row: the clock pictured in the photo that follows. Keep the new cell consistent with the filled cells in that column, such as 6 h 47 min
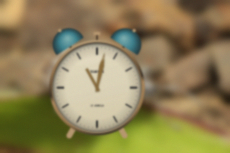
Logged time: 11 h 02 min
